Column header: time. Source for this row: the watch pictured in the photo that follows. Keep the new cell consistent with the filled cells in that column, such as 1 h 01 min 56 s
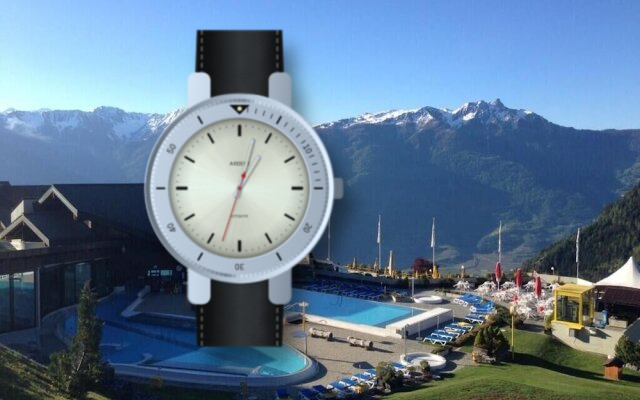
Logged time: 1 h 02 min 33 s
